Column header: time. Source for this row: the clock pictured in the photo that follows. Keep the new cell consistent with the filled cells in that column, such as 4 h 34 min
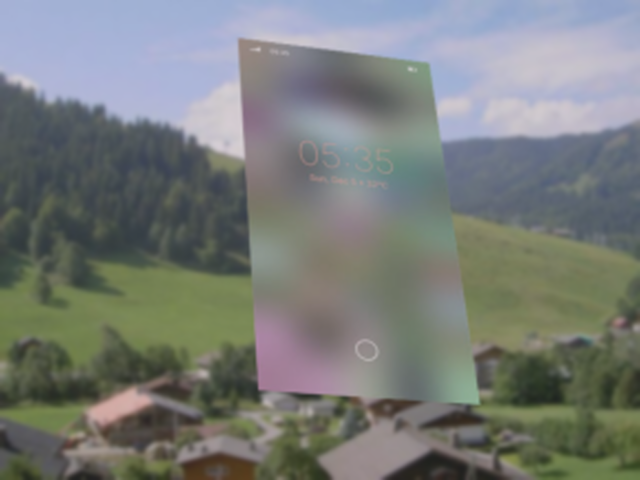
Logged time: 5 h 35 min
